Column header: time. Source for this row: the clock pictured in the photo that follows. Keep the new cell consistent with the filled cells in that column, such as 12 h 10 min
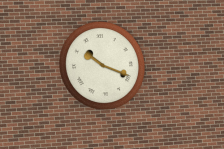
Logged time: 10 h 19 min
